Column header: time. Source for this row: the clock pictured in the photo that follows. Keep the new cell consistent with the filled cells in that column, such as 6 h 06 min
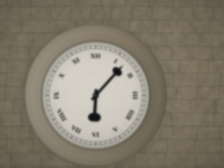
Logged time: 6 h 07 min
